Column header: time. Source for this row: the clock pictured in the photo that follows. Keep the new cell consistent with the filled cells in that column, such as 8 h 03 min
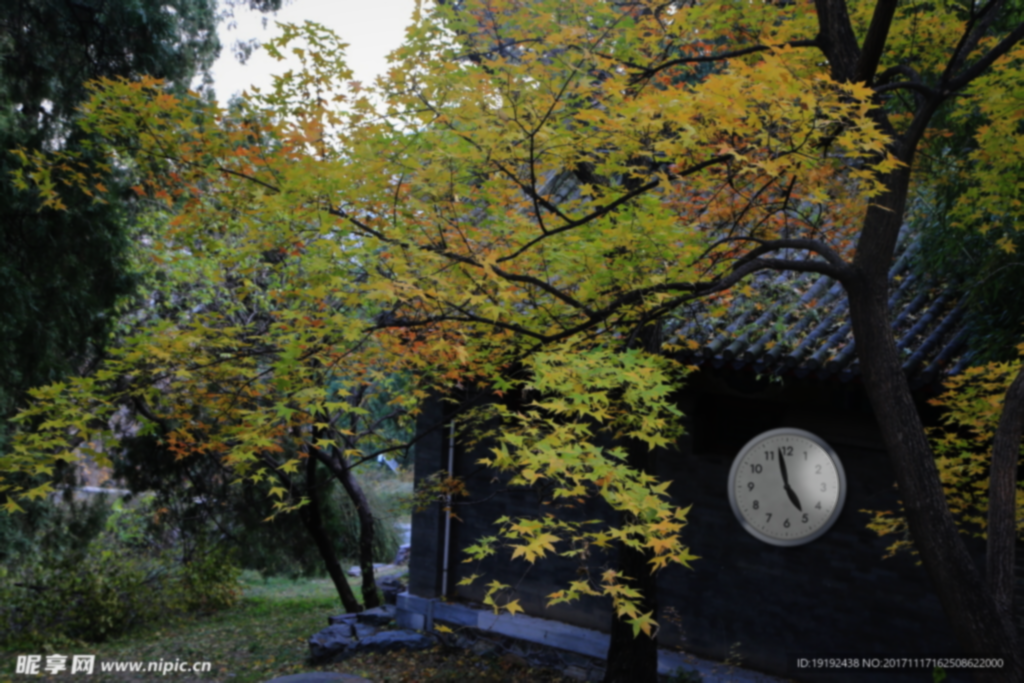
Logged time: 4 h 58 min
